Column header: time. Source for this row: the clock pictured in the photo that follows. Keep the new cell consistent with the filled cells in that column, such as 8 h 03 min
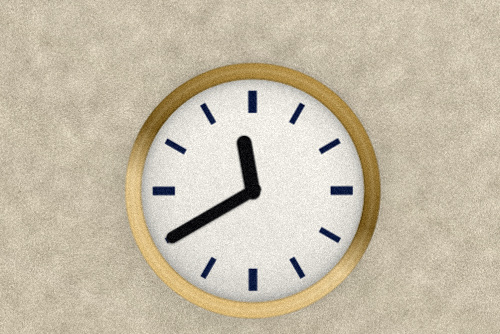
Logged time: 11 h 40 min
